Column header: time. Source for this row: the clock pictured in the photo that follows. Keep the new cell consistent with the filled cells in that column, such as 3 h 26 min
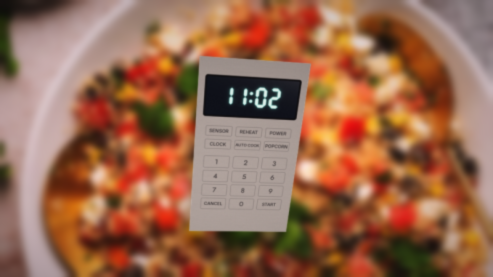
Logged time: 11 h 02 min
